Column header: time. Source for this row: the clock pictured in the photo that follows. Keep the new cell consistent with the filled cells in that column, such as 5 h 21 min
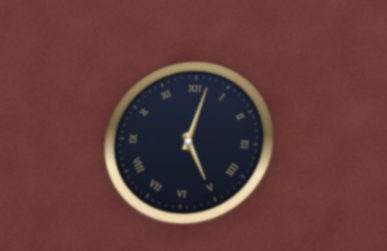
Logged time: 5 h 02 min
